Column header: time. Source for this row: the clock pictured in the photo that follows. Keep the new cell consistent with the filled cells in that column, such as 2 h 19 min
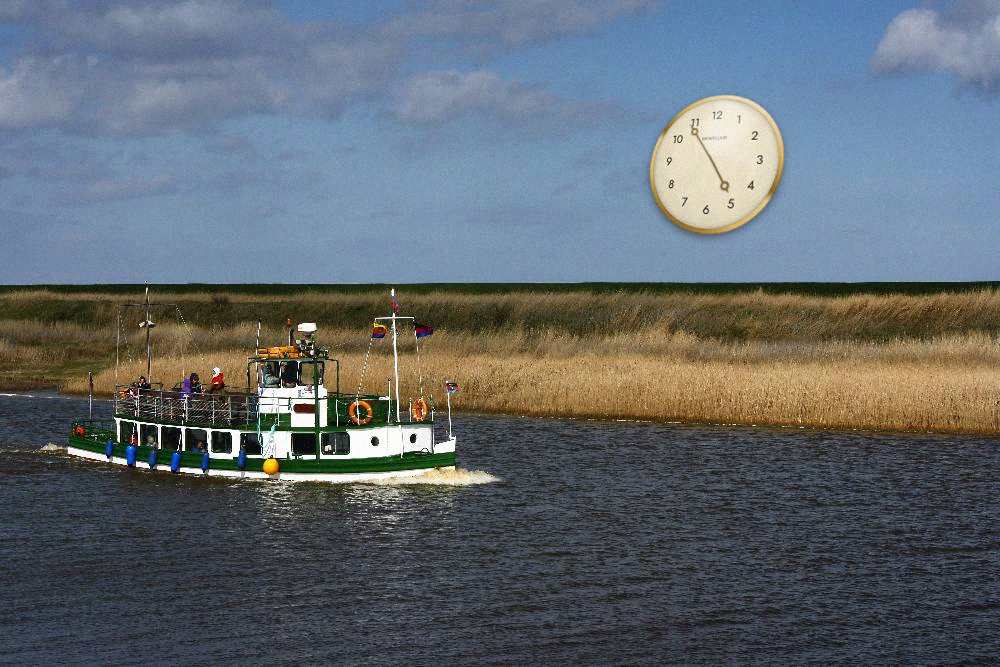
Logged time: 4 h 54 min
